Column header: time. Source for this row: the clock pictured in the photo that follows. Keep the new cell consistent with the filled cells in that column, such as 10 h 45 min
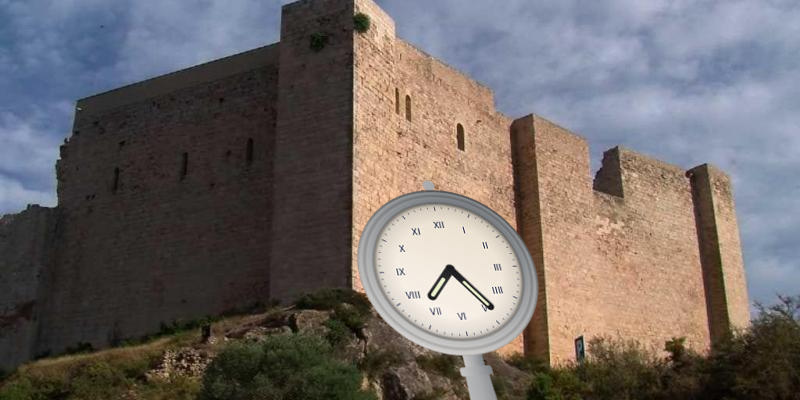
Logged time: 7 h 24 min
